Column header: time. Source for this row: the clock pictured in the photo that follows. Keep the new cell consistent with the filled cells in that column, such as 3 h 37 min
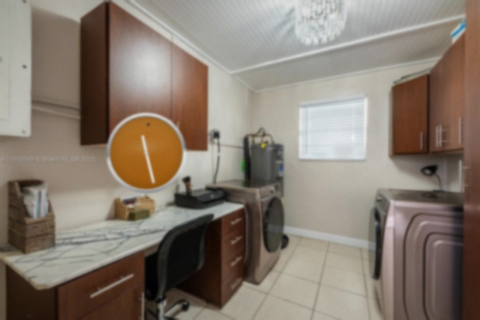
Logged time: 11 h 27 min
